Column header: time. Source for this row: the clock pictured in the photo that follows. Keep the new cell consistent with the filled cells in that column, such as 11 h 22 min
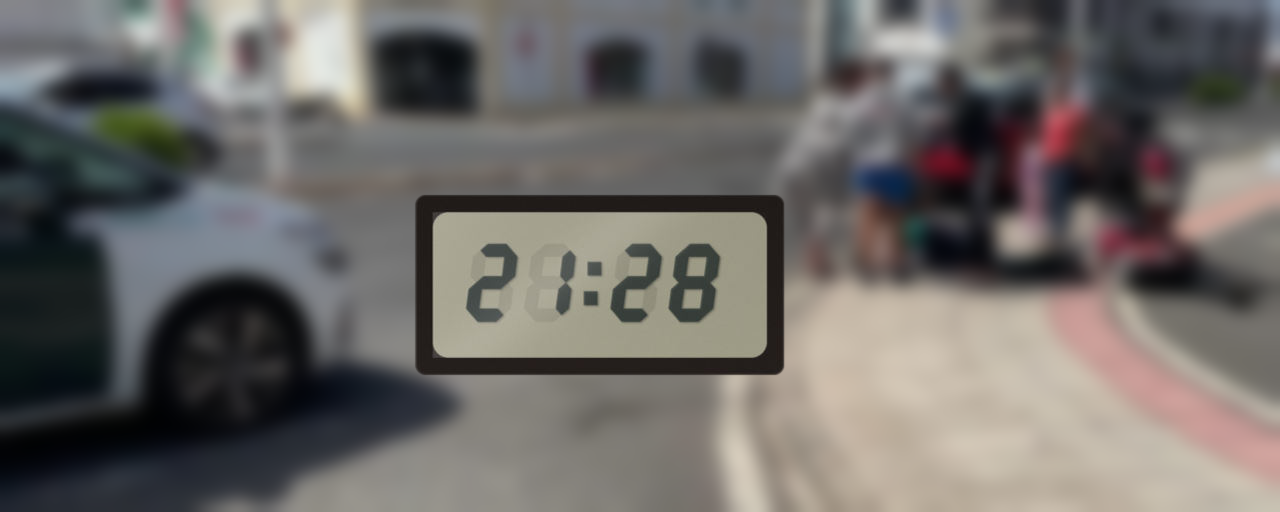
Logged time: 21 h 28 min
